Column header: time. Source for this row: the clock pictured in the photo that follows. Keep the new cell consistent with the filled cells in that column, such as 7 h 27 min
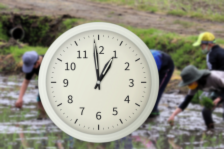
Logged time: 12 h 59 min
